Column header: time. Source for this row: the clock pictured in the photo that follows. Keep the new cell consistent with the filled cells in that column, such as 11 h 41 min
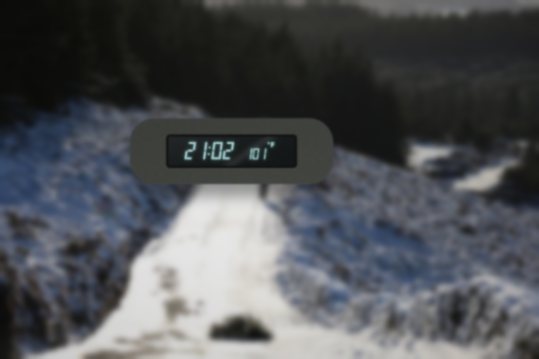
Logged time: 21 h 02 min
